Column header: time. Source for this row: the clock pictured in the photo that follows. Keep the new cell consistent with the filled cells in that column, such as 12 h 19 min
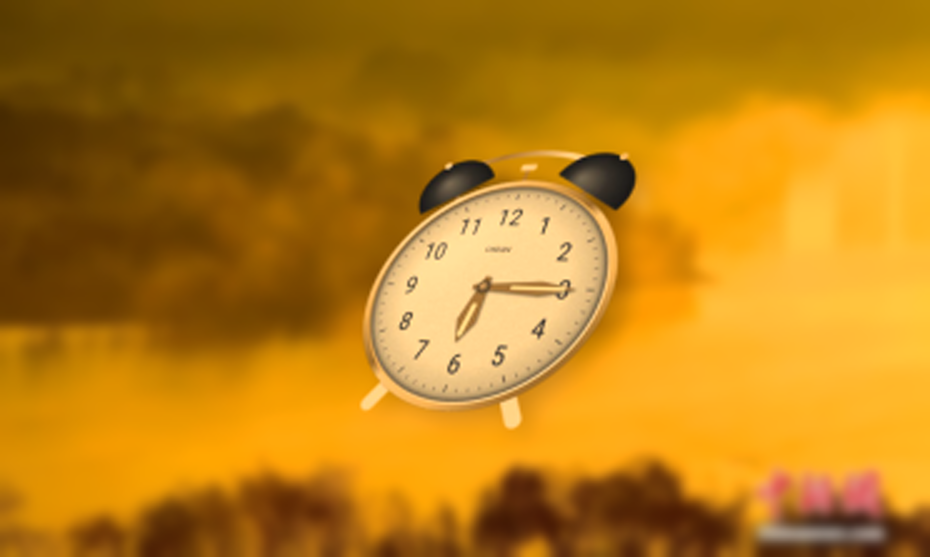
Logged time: 6 h 15 min
